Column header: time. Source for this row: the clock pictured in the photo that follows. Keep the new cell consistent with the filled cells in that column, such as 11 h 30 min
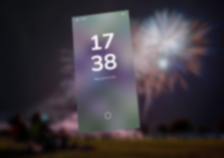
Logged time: 17 h 38 min
